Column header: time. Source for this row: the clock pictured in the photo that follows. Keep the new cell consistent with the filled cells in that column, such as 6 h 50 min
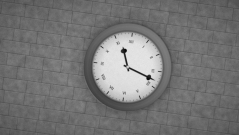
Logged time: 11 h 18 min
